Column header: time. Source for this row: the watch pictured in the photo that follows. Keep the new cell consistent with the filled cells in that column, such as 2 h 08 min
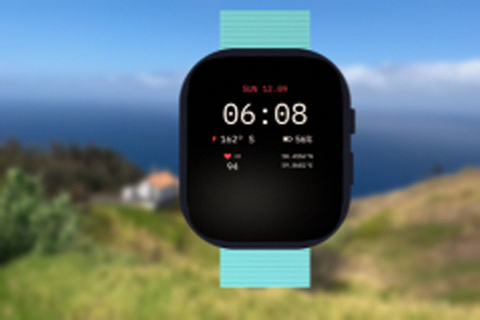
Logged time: 6 h 08 min
